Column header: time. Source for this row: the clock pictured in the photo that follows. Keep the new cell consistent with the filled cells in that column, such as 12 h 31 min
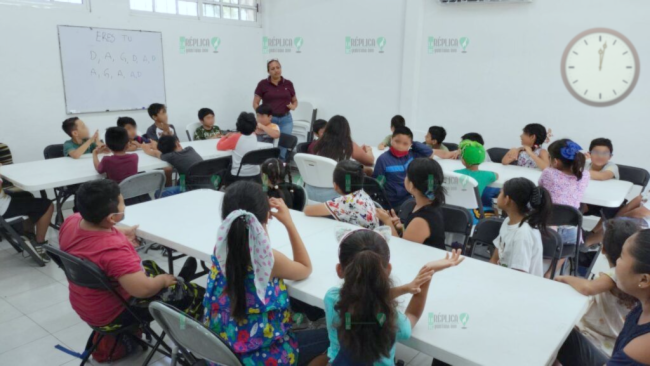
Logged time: 12 h 02 min
